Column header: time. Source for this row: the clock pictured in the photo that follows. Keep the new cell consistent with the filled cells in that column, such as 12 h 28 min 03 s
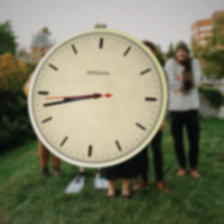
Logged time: 8 h 42 min 44 s
